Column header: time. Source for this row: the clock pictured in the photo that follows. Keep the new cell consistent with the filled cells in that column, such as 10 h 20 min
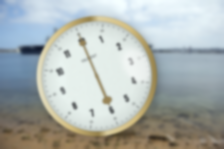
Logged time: 6 h 00 min
